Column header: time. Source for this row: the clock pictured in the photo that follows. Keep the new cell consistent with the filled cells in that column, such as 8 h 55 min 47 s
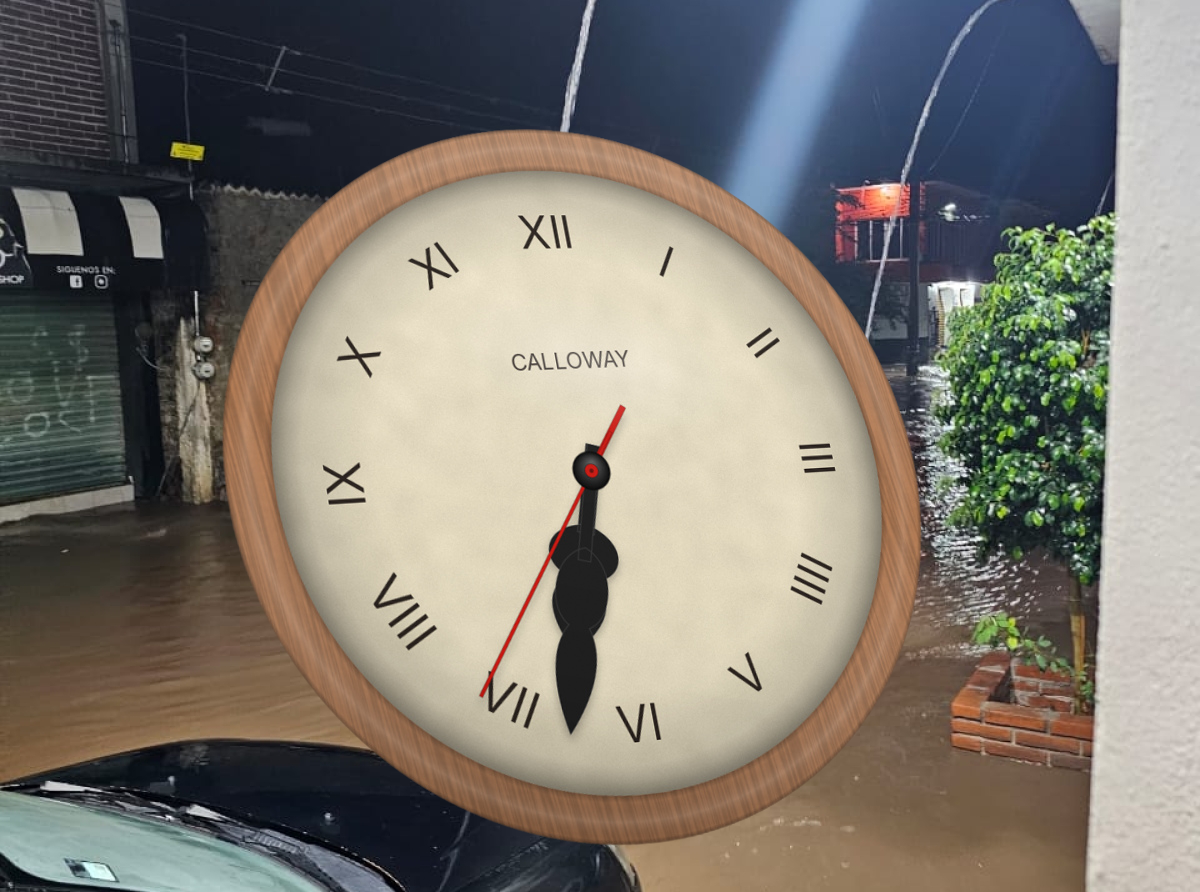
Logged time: 6 h 32 min 36 s
